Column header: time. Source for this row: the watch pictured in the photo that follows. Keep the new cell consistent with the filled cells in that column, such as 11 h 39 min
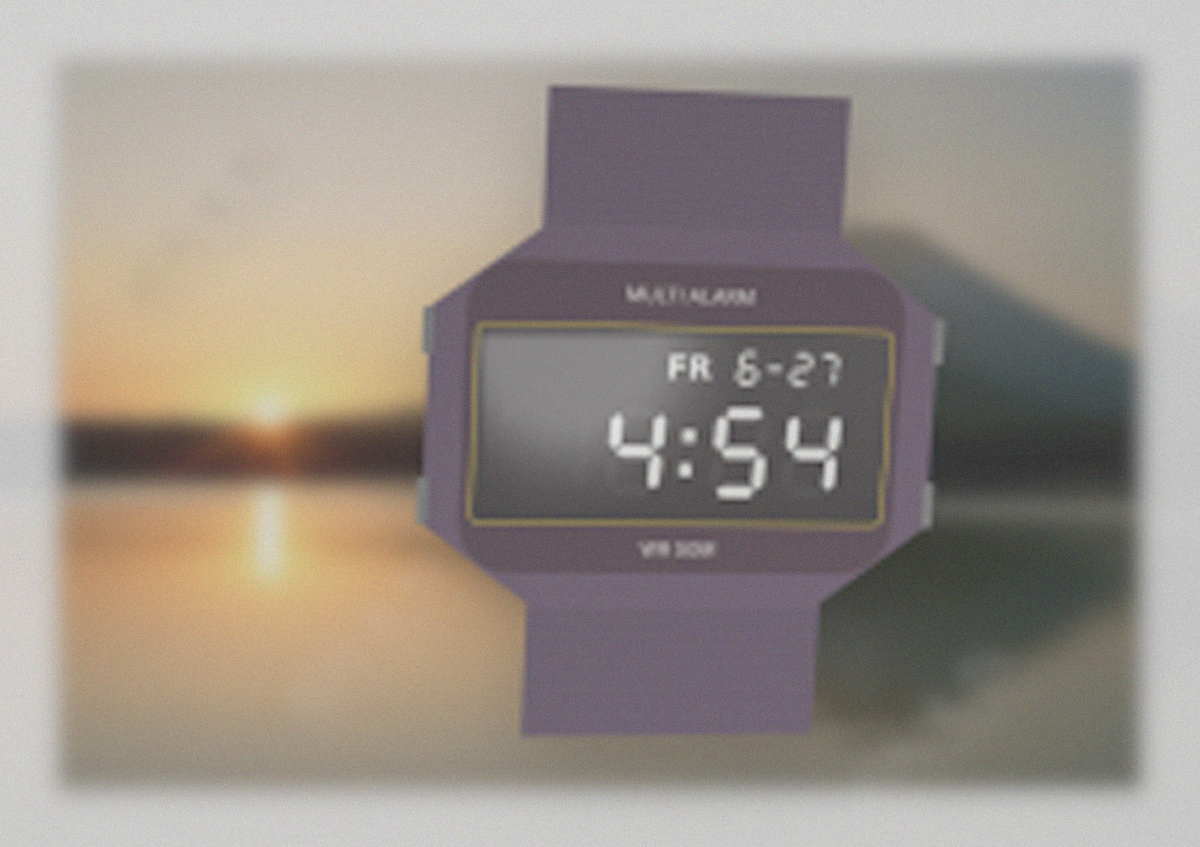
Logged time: 4 h 54 min
